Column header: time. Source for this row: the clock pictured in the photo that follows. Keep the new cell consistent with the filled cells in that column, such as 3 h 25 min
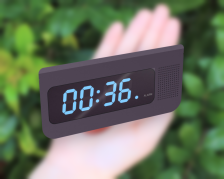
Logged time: 0 h 36 min
